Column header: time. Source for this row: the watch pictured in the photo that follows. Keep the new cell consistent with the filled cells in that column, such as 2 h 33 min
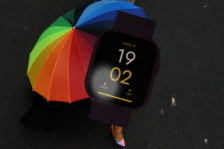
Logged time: 19 h 02 min
